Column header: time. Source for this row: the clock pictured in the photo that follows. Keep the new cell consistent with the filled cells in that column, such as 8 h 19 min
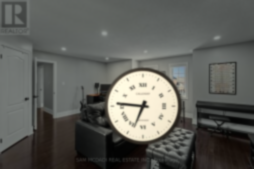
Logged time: 6 h 46 min
